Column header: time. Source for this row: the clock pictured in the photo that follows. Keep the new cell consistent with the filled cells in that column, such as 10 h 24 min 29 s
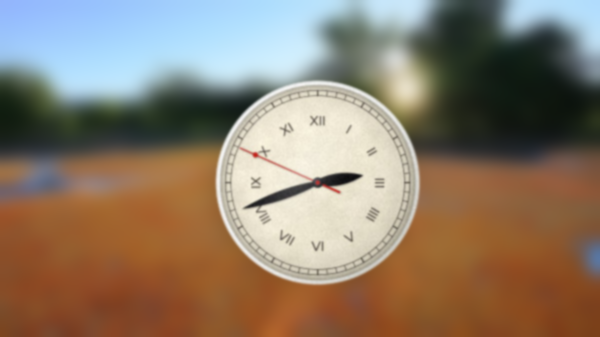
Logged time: 2 h 41 min 49 s
